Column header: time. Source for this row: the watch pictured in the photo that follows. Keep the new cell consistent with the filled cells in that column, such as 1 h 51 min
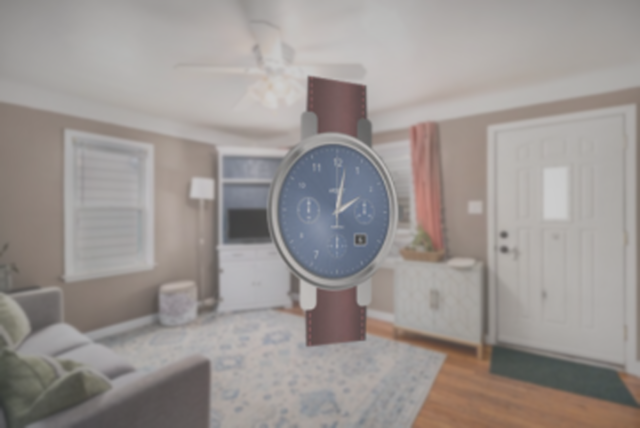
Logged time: 2 h 02 min
